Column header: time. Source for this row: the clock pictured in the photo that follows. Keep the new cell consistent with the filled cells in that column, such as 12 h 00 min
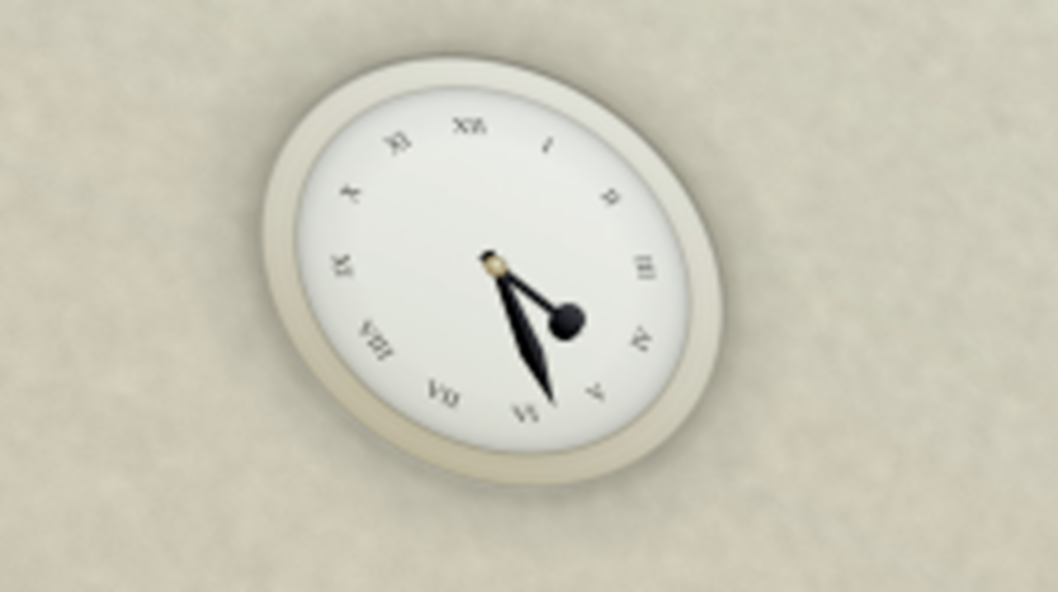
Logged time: 4 h 28 min
